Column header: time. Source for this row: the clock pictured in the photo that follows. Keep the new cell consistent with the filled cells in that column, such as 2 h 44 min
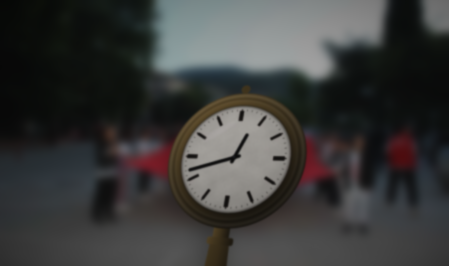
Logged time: 12 h 42 min
